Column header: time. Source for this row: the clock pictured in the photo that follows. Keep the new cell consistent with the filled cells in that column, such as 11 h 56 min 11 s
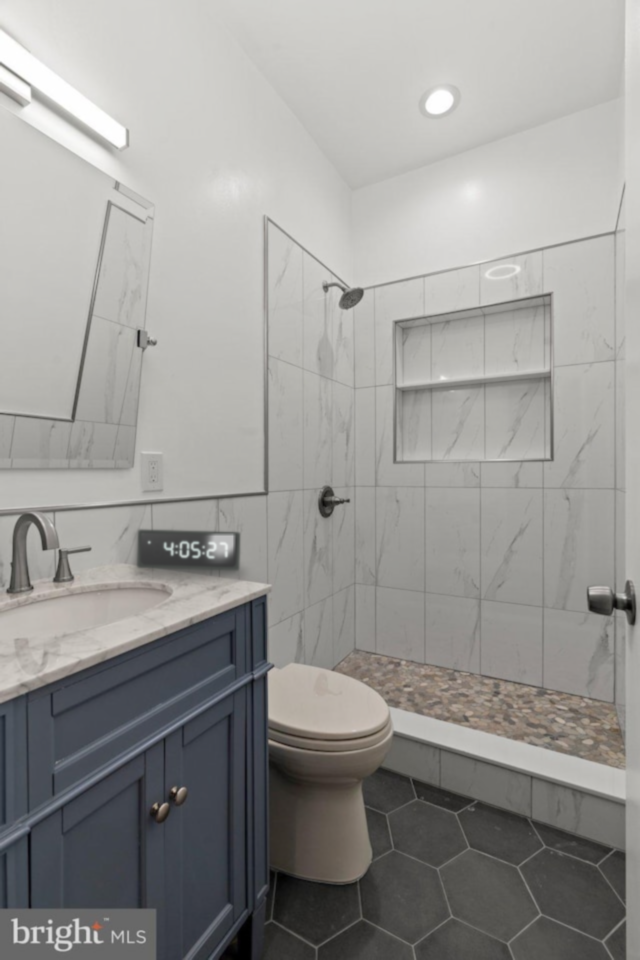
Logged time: 4 h 05 min 27 s
